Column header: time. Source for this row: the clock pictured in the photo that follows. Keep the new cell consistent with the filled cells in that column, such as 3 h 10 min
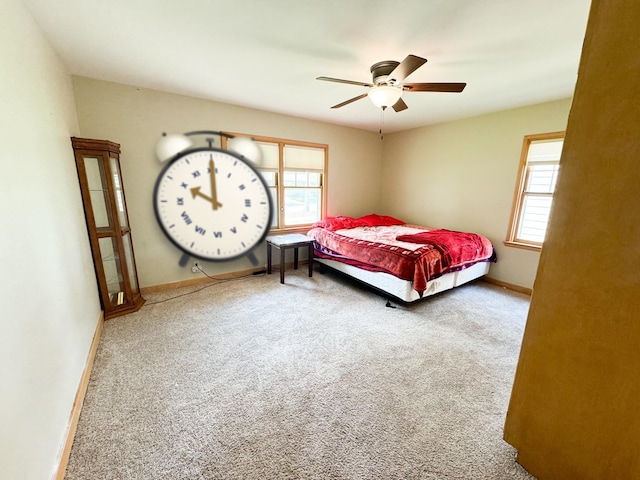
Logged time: 10 h 00 min
